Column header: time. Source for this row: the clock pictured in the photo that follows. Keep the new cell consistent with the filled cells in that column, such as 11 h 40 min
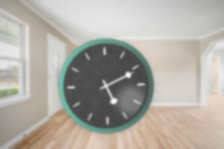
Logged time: 5 h 11 min
